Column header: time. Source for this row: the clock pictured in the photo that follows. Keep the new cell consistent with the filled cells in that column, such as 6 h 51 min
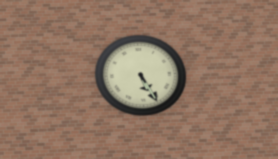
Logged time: 5 h 26 min
